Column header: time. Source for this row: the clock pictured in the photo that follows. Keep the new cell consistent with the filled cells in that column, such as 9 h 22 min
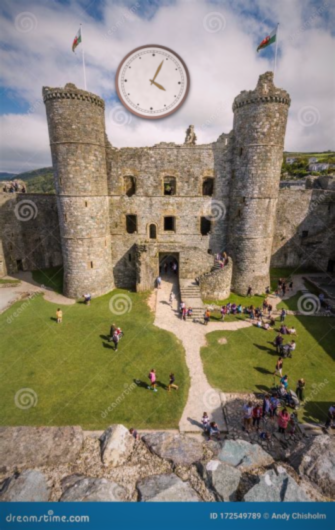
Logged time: 4 h 04 min
